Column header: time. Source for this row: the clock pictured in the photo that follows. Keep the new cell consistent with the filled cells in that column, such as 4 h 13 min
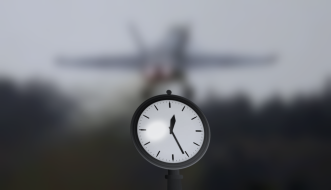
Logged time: 12 h 26 min
